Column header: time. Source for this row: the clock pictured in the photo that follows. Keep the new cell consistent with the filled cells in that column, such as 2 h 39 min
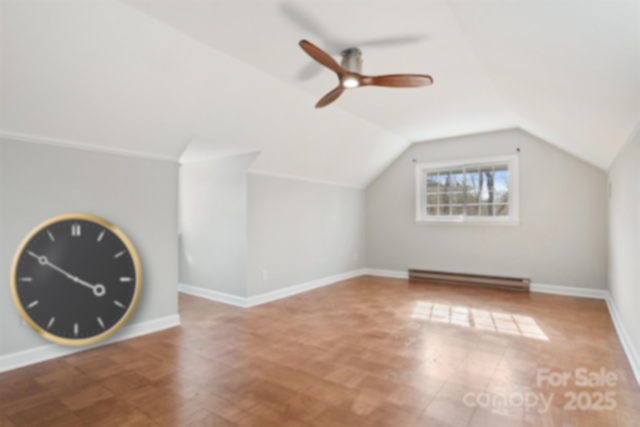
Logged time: 3 h 50 min
